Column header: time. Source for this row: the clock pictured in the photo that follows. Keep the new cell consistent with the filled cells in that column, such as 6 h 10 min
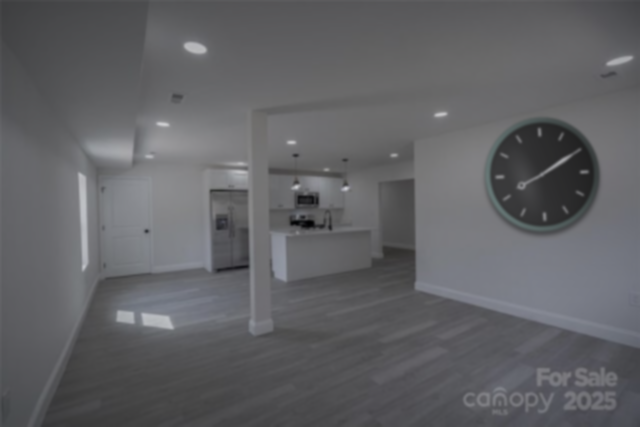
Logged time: 8 h 10 min
